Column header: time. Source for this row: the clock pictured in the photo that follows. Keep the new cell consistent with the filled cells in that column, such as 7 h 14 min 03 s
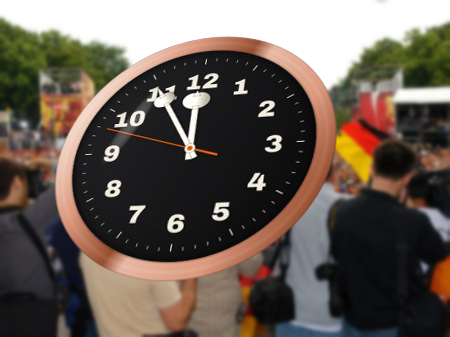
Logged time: 11 h 54 min 48 s
